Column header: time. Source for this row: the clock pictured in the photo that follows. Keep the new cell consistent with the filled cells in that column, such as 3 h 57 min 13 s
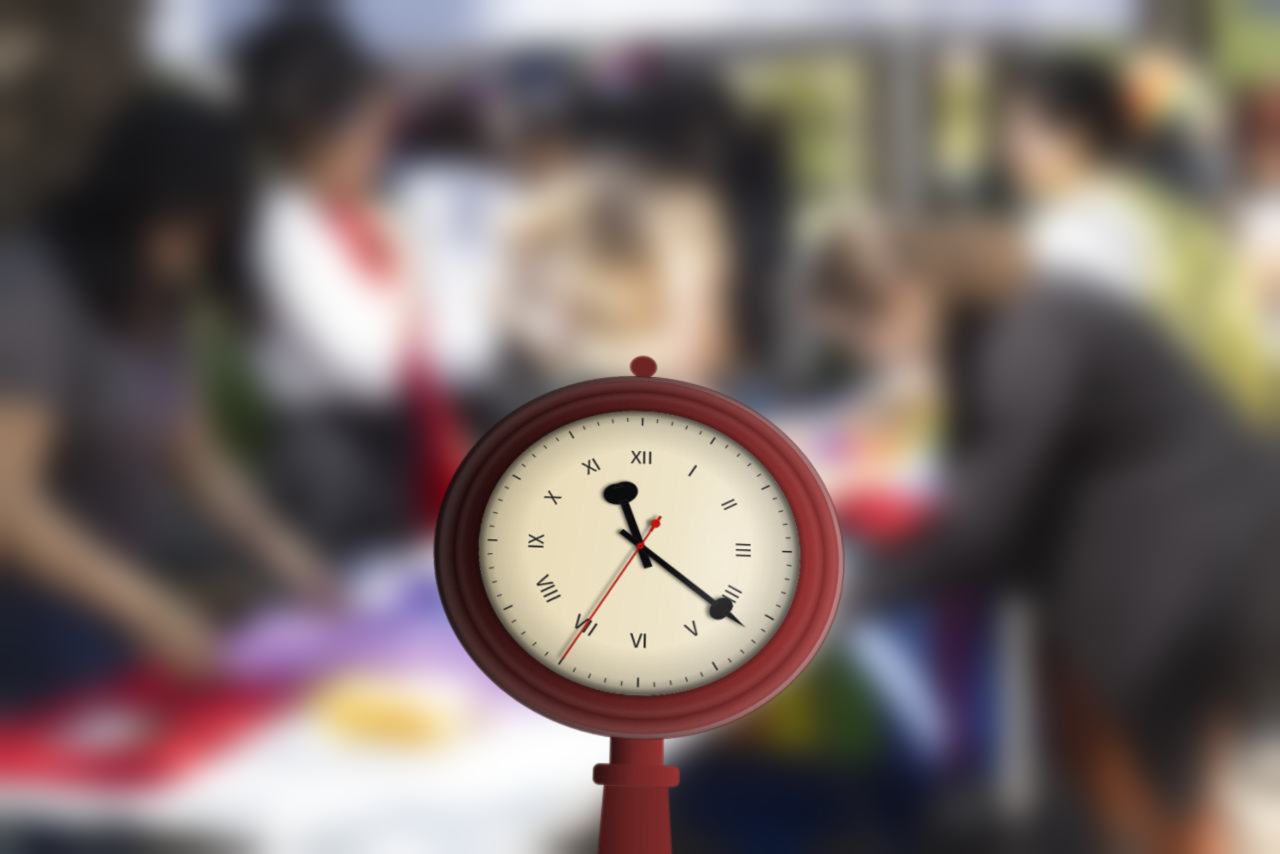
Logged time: 11 h 21 min 35 s
